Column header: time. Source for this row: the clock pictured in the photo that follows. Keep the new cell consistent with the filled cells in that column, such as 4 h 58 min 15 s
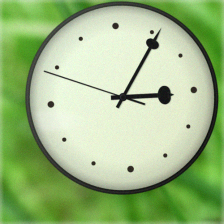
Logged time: 3 h 05 min 49 s
